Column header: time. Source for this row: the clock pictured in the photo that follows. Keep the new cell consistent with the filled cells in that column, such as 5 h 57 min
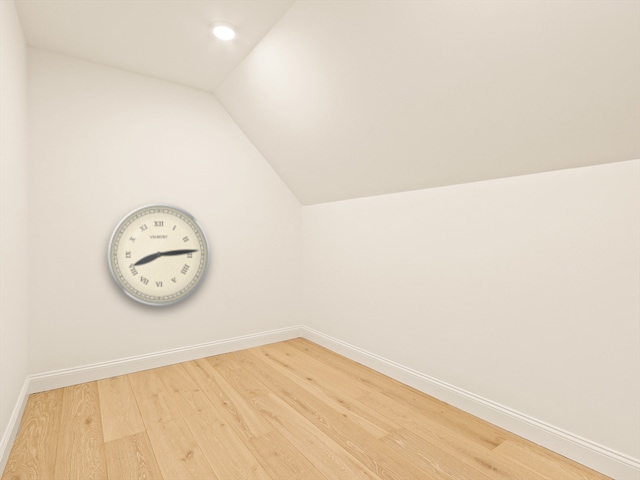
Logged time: 8 h 14 min
